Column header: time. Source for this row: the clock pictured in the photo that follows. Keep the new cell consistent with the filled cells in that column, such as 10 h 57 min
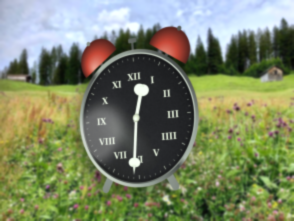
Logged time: 12 h 31 min
